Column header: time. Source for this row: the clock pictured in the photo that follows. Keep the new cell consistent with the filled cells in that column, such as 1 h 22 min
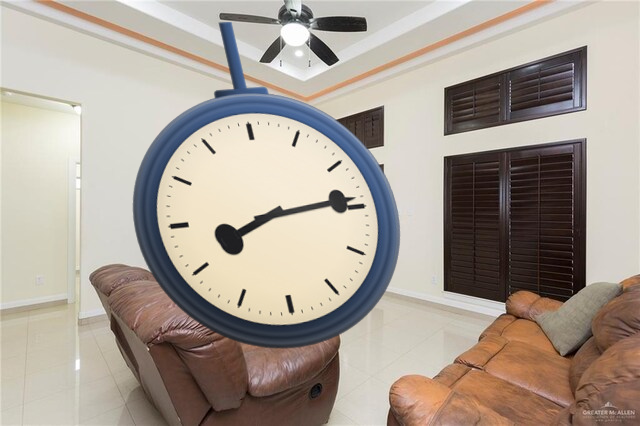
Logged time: 8 h 14 min
